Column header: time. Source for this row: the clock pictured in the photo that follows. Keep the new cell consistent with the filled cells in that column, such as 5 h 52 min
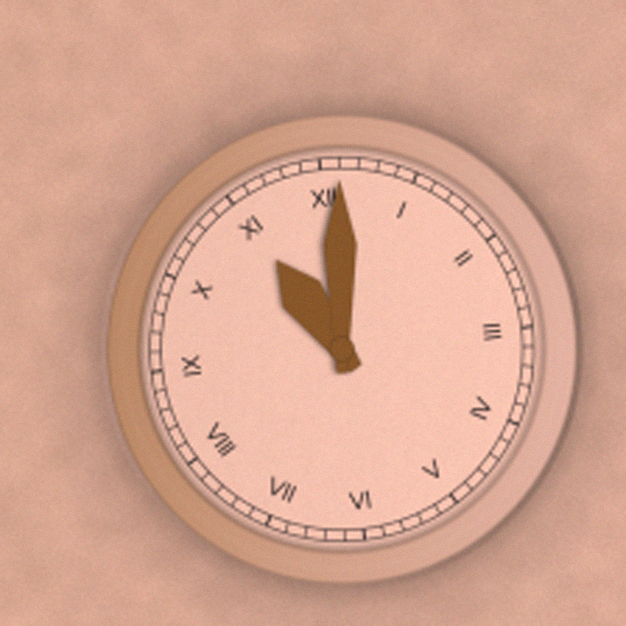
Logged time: 11 h 01 min
